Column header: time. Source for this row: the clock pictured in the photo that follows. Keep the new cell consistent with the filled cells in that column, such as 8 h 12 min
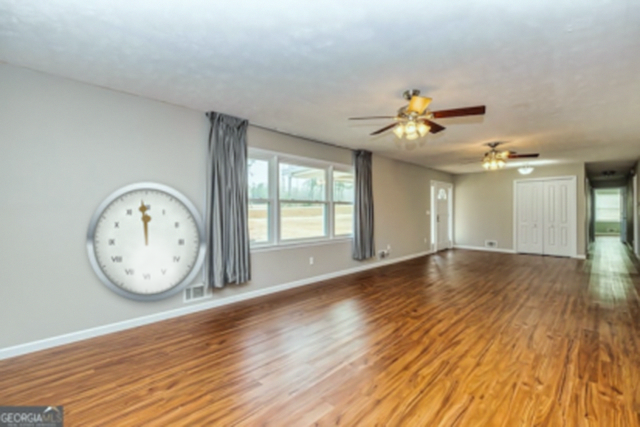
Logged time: 11 h 59 min
